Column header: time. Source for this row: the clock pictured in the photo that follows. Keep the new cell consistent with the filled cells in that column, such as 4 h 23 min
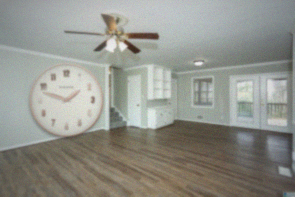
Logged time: 1 h 48 min
